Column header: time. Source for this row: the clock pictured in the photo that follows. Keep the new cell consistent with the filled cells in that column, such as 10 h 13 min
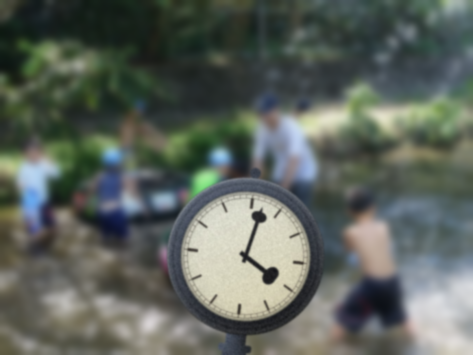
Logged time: 4 h 02 min
